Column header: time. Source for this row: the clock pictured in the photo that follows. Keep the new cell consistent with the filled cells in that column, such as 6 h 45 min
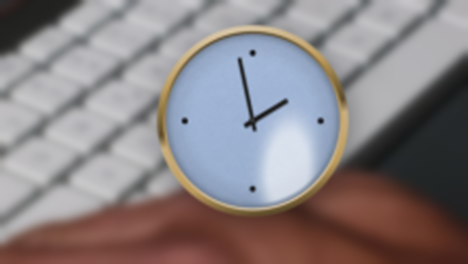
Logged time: 1 h 58 min
